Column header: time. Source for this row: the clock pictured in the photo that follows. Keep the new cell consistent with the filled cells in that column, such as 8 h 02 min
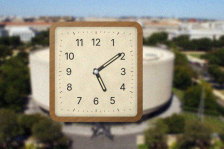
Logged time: 5 h 09 min
